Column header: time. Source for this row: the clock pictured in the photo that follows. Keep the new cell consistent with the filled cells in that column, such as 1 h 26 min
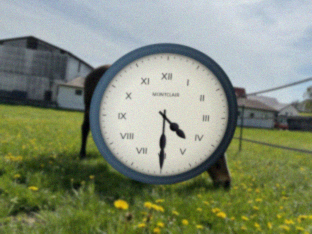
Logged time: 4 h 30 min
